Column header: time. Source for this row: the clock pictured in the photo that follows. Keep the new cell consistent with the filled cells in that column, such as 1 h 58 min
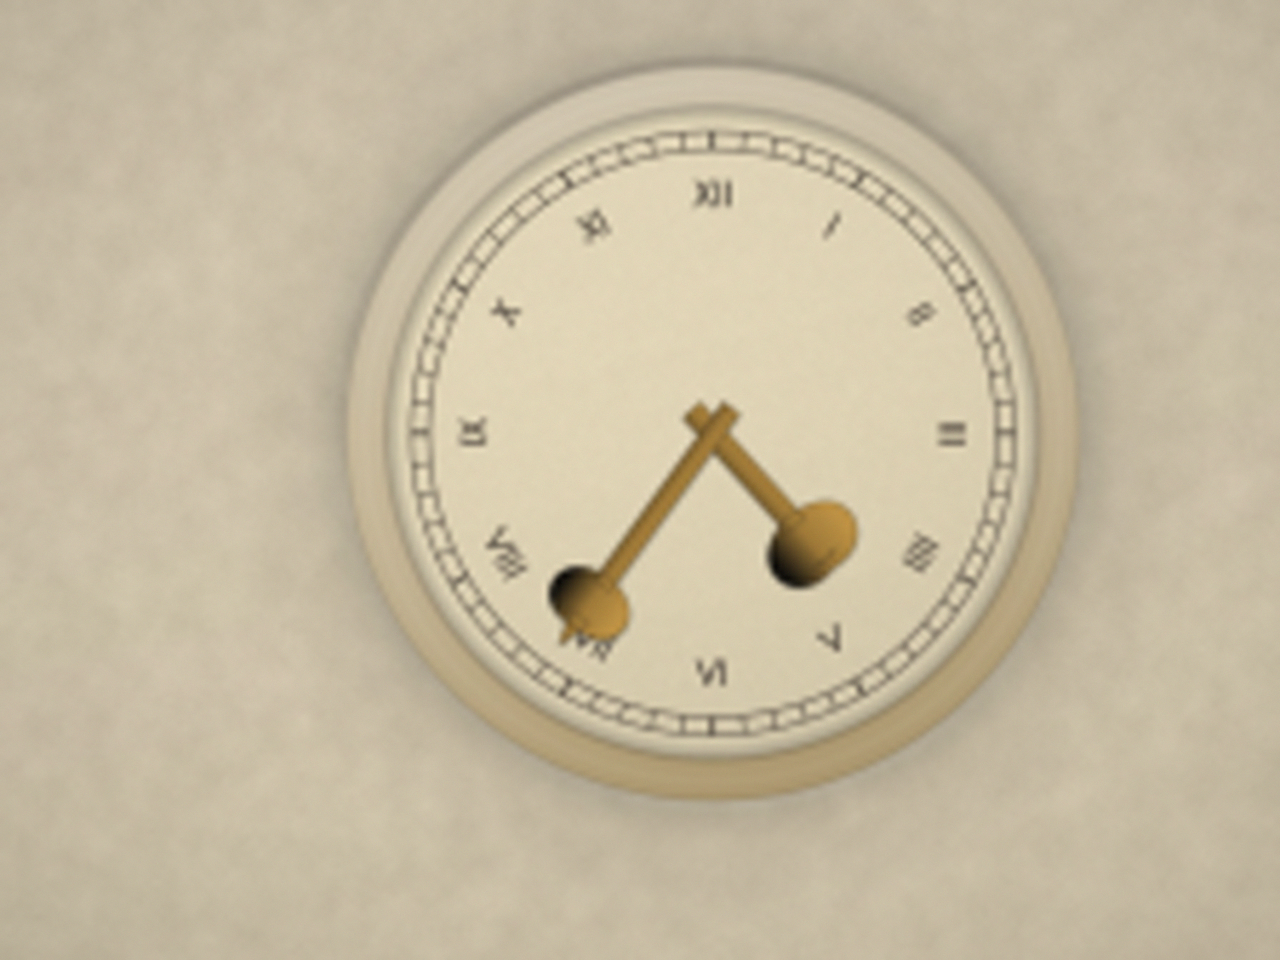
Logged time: 4 h 36 min
